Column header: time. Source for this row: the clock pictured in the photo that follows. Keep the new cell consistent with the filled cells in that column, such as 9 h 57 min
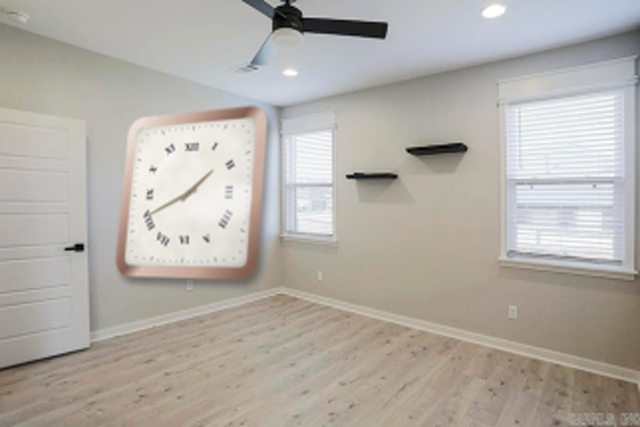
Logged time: 1 h 41 min
